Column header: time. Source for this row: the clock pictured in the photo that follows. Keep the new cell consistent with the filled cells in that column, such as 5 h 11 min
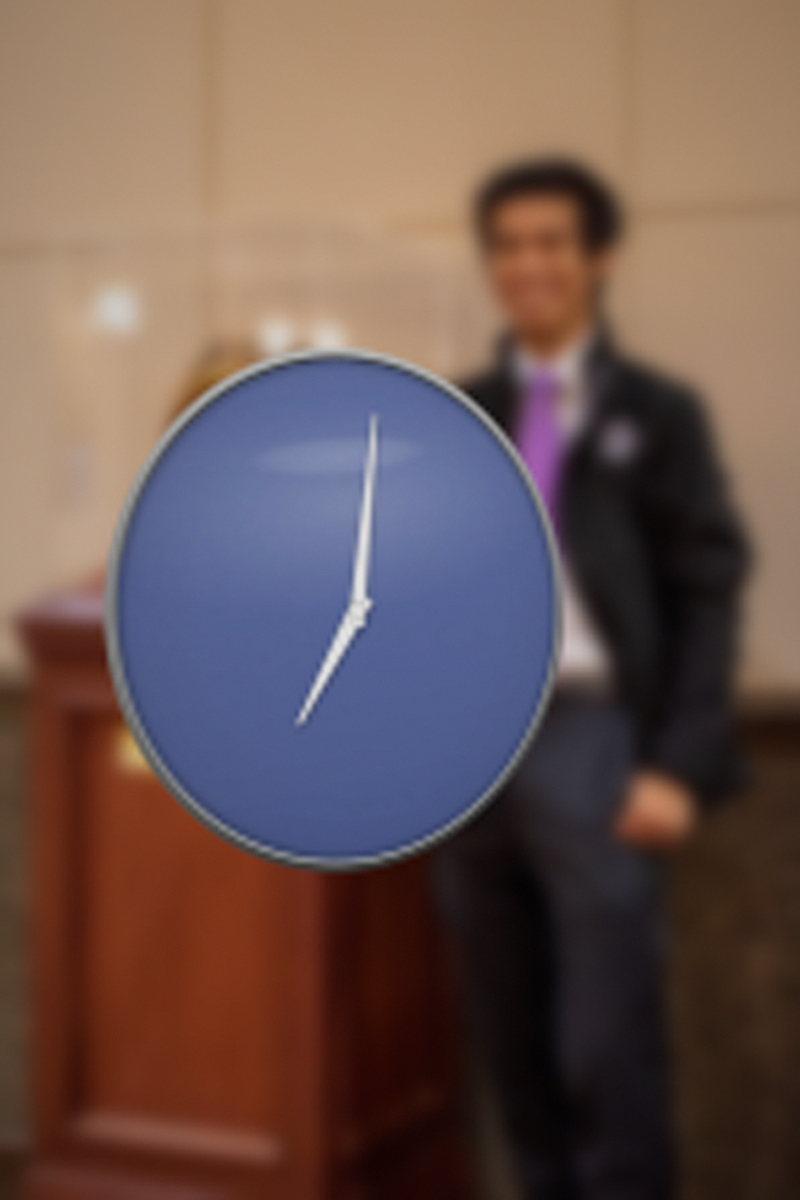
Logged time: 7 h 01 min
